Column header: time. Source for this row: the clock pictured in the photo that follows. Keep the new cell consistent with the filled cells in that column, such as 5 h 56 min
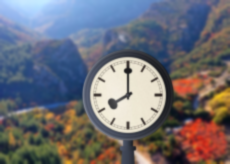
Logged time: 8 h 00 min
